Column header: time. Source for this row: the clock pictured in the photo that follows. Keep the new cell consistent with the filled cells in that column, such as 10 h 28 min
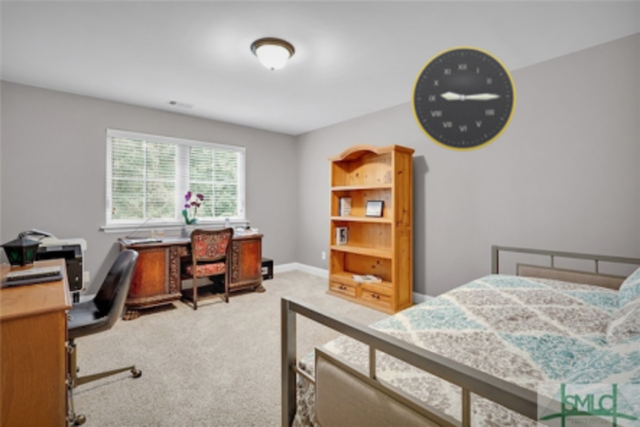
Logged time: 9 h 15 min
